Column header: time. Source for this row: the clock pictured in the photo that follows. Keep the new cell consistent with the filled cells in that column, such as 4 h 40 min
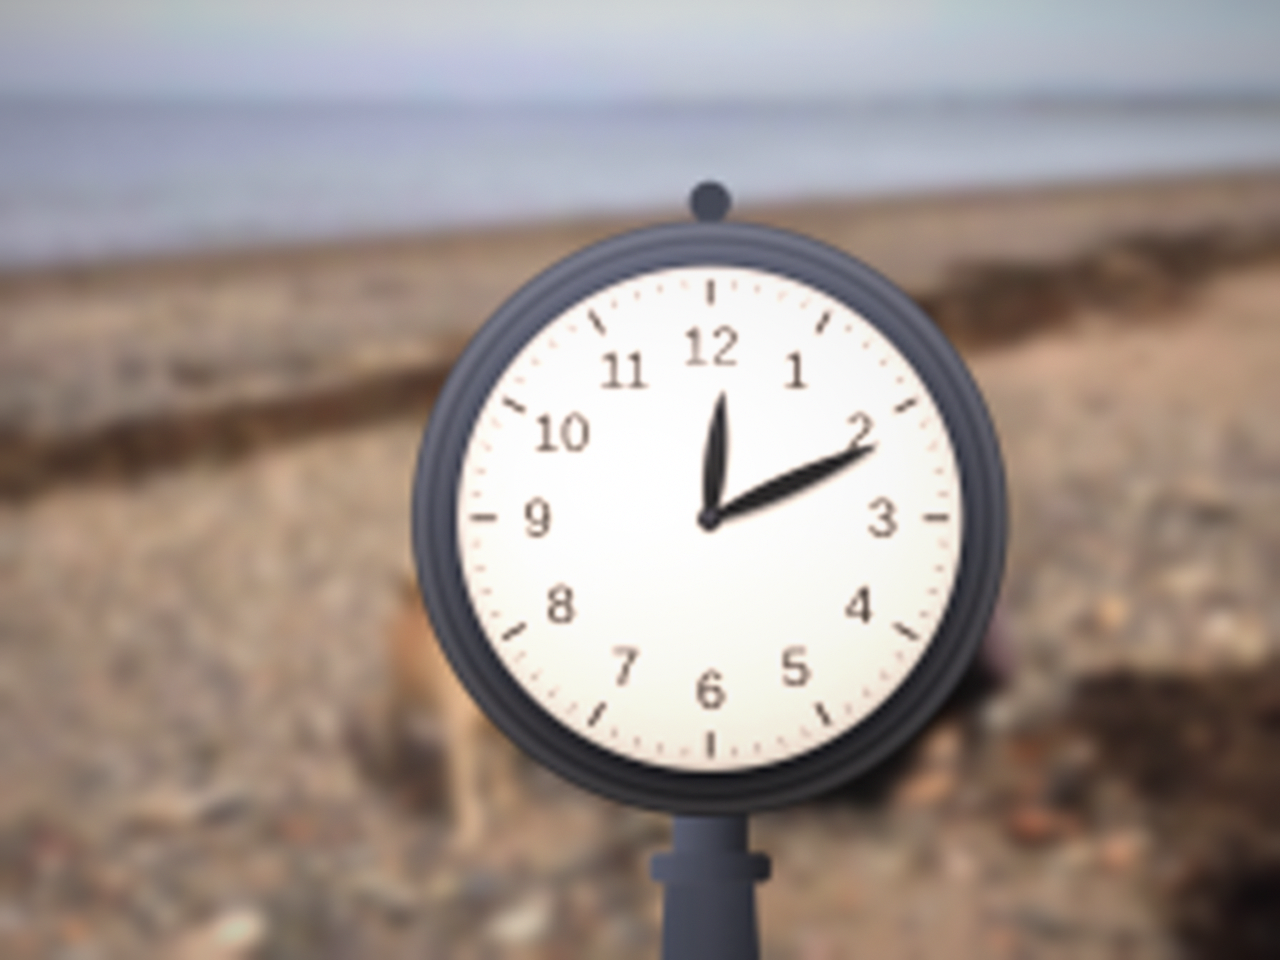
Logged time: 12 h 11 min
